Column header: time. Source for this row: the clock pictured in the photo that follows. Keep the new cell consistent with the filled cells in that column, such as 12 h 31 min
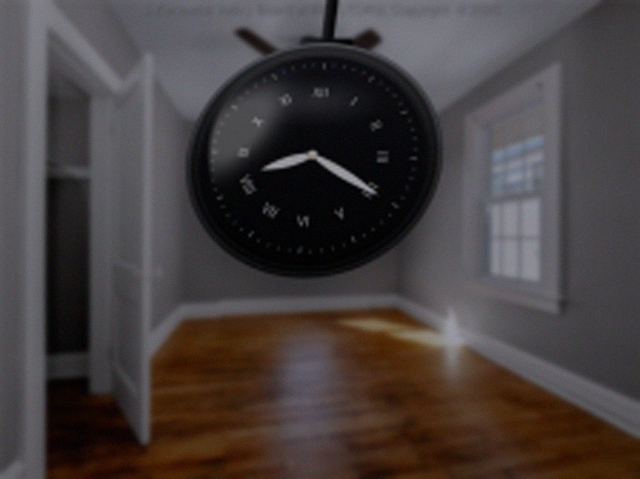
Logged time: 8 h 20 min
